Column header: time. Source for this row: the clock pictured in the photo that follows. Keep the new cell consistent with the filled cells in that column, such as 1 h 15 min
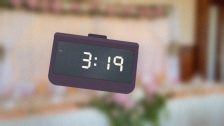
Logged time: 3 h 19 min
